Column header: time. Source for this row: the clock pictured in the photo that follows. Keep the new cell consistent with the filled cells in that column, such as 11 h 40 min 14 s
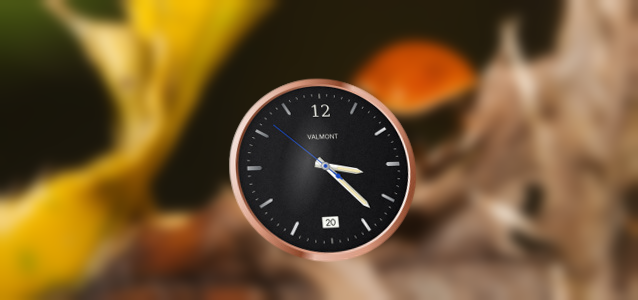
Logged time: 3 h 22 min 52 s
